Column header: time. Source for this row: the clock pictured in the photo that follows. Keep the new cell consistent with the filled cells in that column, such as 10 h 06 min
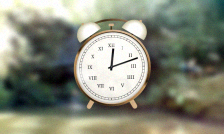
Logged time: 12 h 12 min
